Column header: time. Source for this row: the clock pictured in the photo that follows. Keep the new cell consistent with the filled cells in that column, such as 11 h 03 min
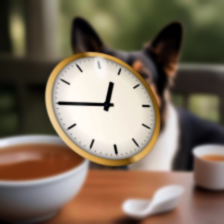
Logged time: 12 h 45 min
